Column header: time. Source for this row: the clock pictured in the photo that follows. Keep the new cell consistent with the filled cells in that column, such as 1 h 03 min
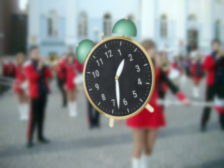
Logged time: 1 h 33 min
